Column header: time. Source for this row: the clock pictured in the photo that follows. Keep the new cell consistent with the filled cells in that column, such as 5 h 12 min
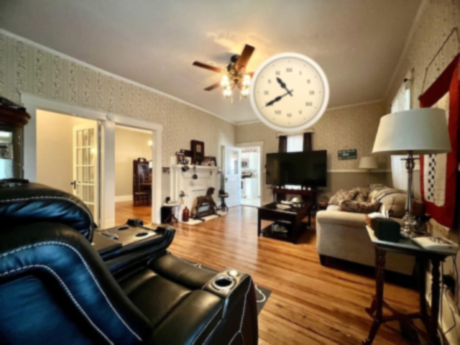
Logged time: 10 h 40 min
